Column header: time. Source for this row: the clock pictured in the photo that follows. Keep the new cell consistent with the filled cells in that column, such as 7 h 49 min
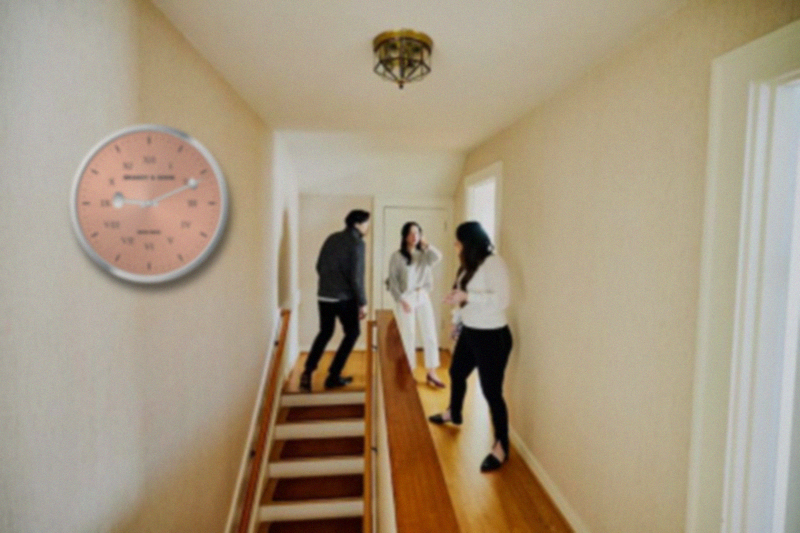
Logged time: 9 h 11 min
